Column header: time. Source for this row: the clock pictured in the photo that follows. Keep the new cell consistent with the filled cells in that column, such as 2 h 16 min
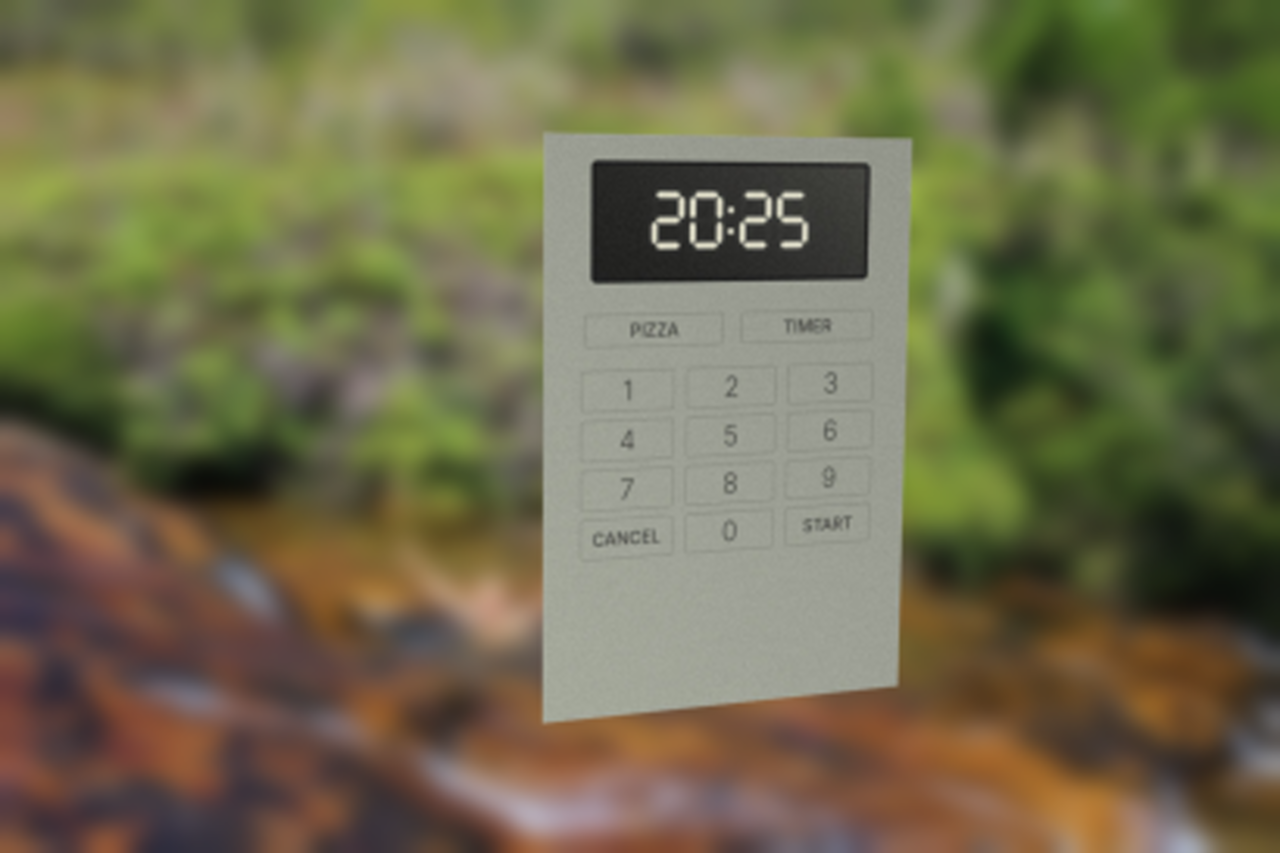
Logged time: 20 h 25 min
